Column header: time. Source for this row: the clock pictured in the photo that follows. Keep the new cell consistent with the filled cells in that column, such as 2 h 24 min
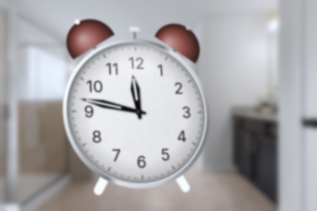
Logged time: 11 h 47 min
